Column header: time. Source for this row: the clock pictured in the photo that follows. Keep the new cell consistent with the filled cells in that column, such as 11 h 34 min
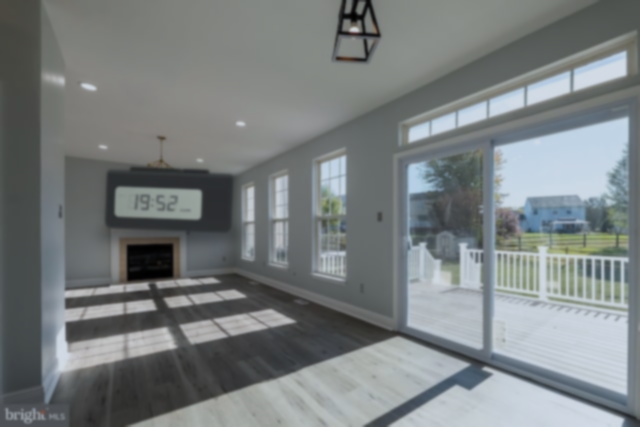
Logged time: 19 h 52 min
